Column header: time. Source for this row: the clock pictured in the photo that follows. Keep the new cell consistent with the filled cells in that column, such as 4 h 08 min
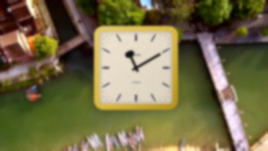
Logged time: 11 h 10 min
